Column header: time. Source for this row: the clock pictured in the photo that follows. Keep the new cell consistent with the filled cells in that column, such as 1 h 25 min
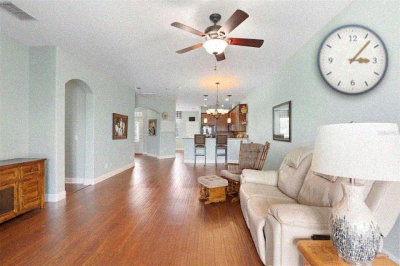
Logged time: 3 h 07 min
